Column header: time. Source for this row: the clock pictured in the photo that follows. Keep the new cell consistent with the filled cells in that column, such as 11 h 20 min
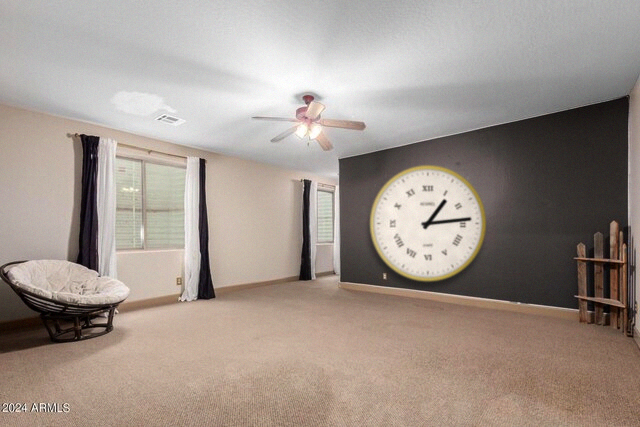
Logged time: 1 h 14 min
